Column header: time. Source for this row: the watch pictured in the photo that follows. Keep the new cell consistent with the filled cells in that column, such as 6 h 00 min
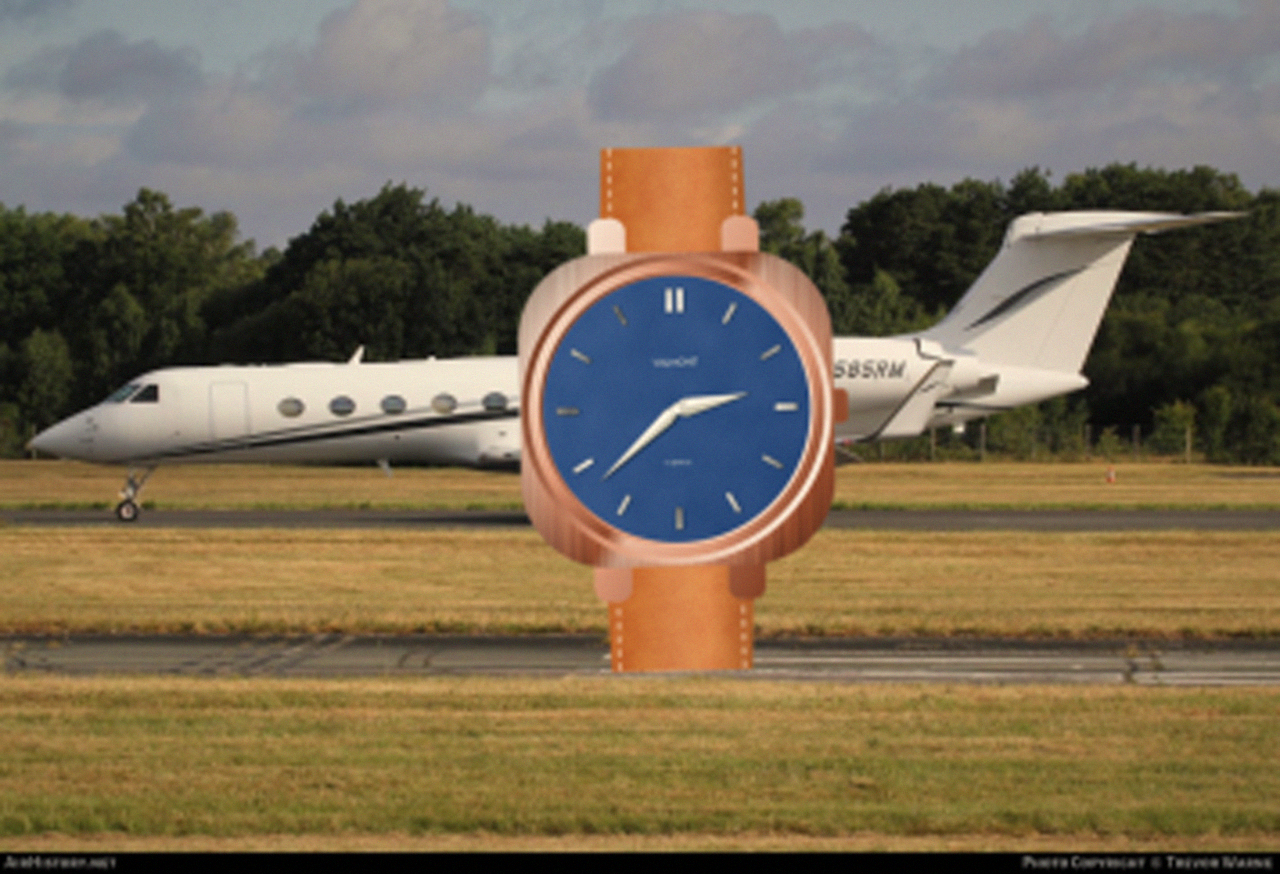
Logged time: 2 h 38 min
